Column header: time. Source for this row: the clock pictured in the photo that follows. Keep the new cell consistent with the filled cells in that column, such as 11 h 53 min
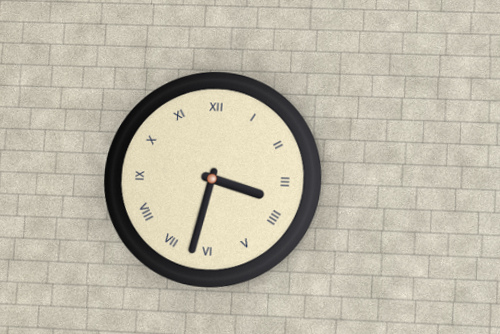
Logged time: 3 h 32 min
